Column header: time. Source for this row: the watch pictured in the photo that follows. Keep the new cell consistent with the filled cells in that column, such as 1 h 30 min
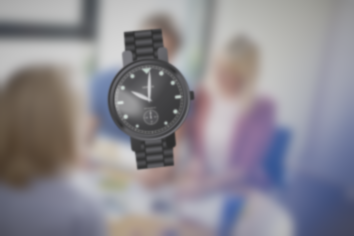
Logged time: 10 h 01 min
